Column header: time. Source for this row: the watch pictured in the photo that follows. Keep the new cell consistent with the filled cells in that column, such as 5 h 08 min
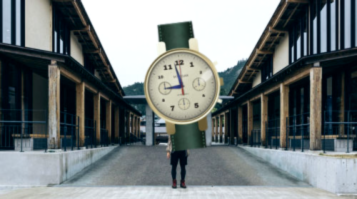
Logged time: 8 h 58 min
